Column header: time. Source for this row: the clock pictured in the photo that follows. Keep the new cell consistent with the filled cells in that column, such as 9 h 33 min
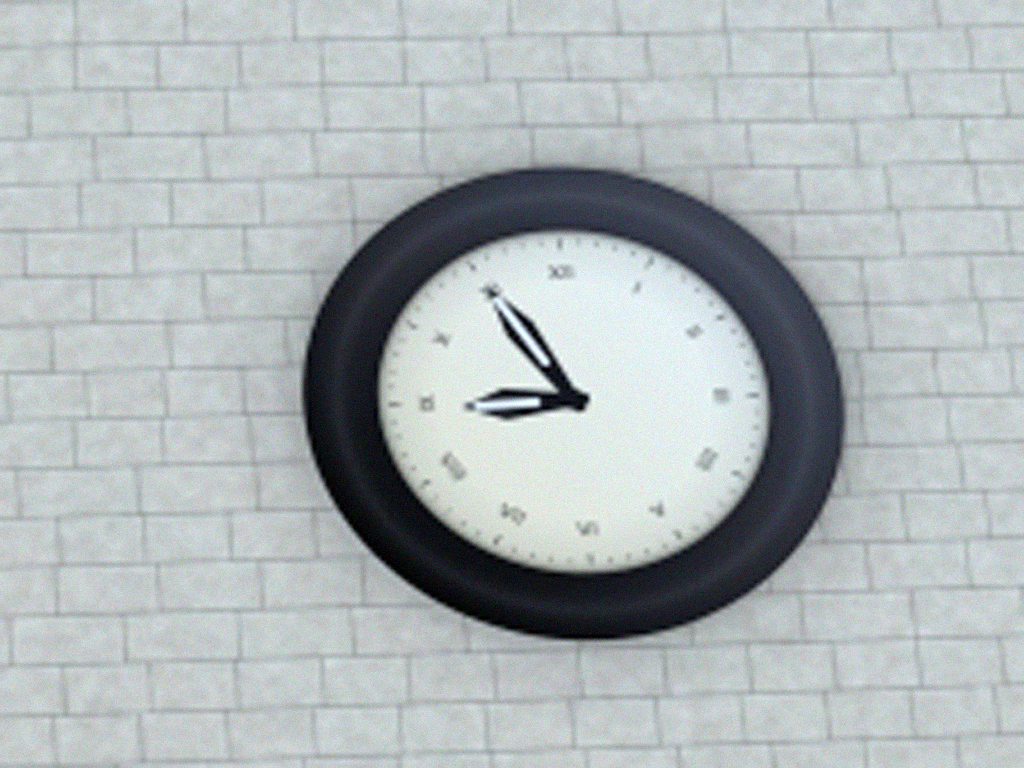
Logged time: 8 h 55 min
